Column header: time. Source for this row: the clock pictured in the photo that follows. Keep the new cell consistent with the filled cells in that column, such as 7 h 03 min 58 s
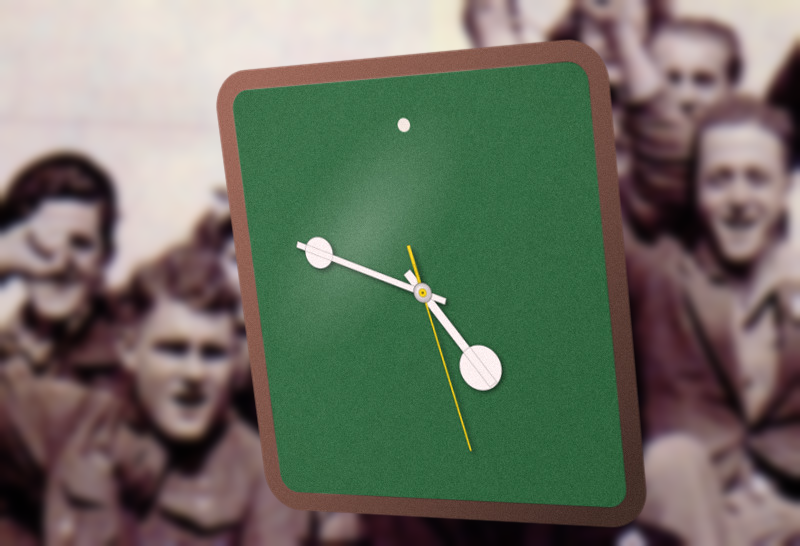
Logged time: 4 h 48 min 28 s
